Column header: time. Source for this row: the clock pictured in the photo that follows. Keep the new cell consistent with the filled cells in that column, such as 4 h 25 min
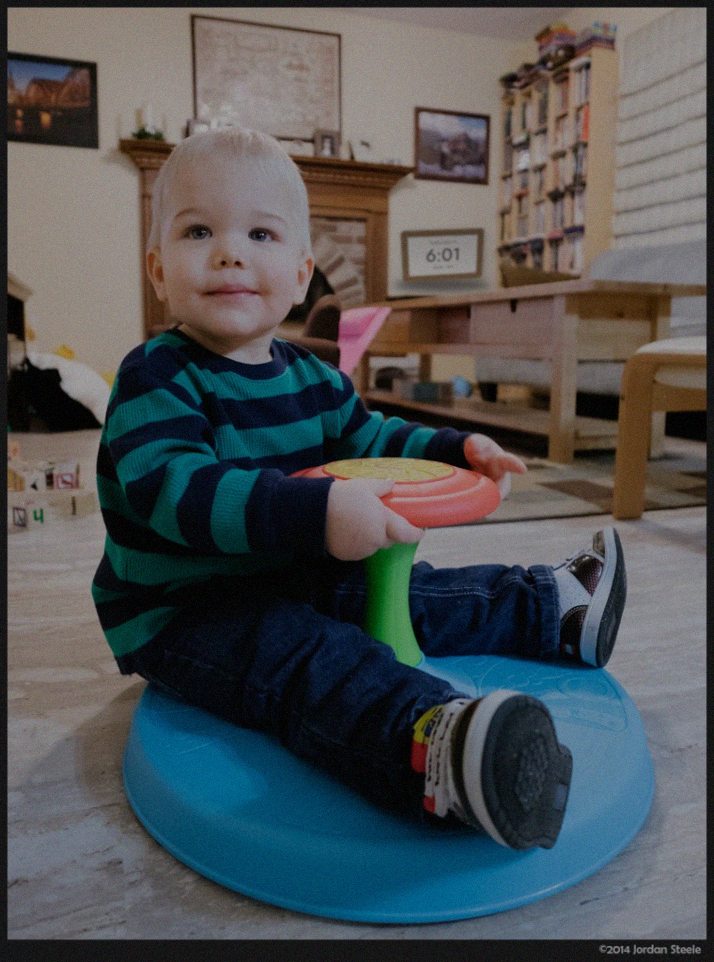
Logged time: 6 h 01 min
